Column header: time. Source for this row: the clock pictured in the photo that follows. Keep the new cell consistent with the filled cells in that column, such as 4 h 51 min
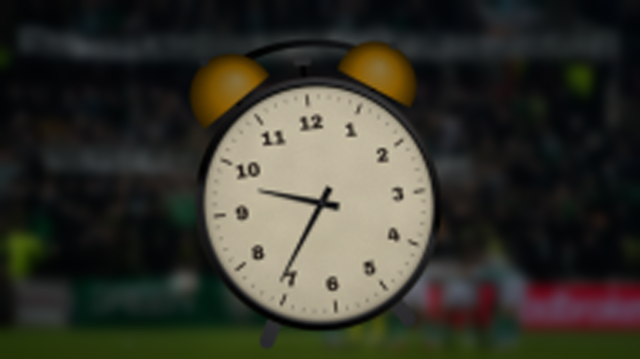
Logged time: 9 h 36 min
